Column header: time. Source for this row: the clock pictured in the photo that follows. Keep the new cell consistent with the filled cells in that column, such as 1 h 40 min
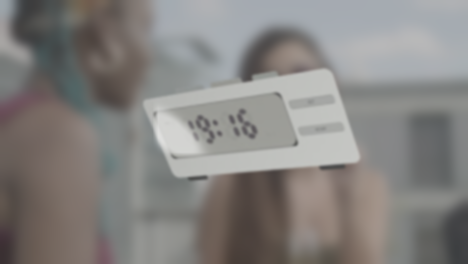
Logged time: 19 h 16 min
